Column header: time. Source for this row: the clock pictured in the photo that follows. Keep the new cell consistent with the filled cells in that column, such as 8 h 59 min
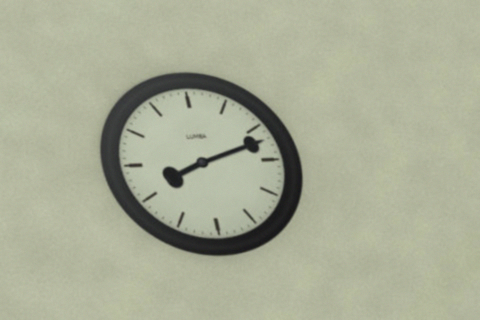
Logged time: 8 h 12 min
